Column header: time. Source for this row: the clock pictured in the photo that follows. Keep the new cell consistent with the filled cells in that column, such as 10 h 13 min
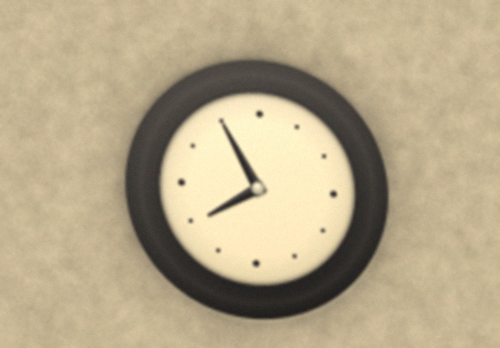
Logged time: 7 h 55 min
